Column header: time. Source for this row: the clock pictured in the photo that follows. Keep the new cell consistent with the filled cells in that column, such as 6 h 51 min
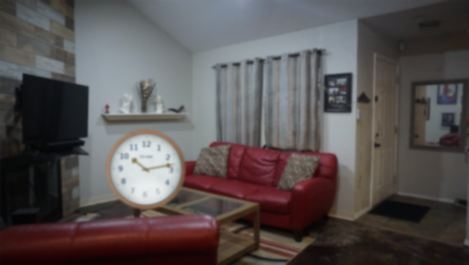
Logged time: 10 h 13 min
